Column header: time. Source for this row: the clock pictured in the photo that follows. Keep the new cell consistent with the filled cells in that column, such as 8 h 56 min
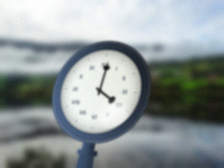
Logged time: 4 h 01 min
